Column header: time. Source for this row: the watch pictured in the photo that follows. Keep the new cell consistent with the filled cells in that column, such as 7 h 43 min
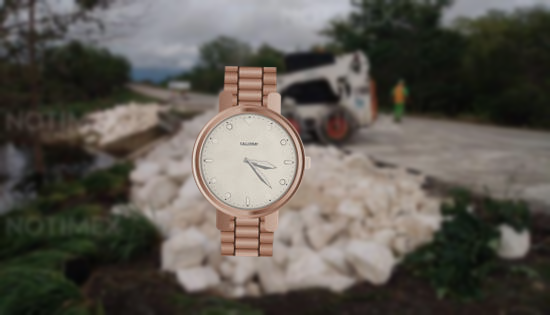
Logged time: 3 h 23 min
